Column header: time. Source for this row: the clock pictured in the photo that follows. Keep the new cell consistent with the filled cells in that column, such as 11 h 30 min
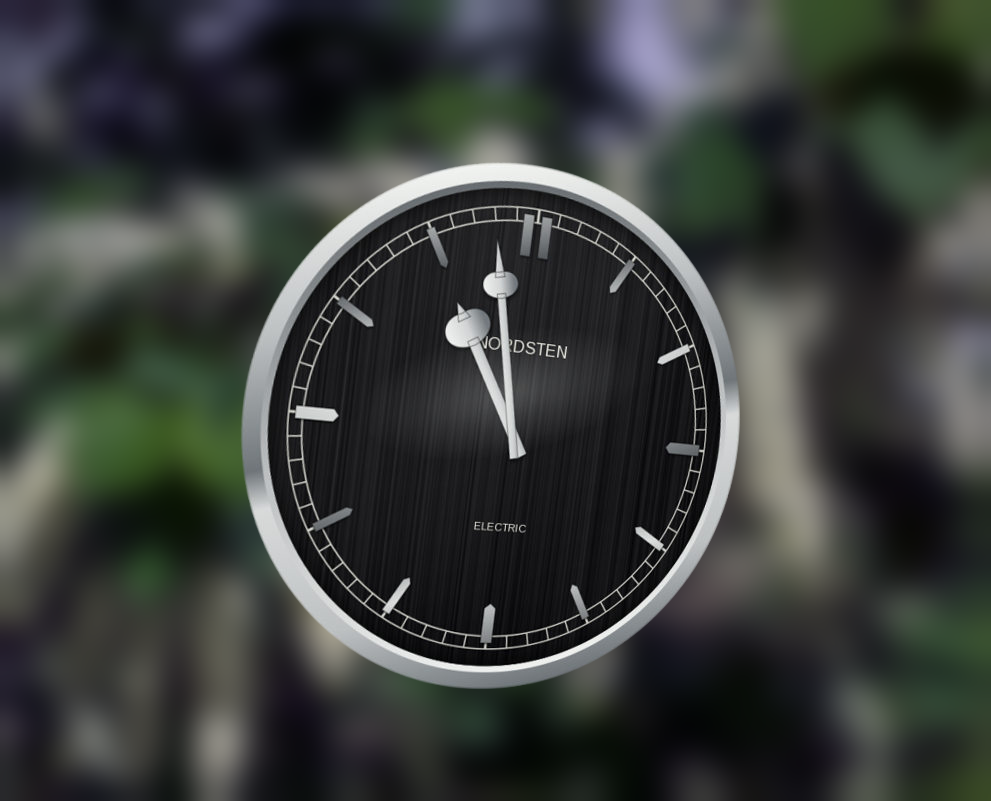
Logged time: 10 h 58 min
